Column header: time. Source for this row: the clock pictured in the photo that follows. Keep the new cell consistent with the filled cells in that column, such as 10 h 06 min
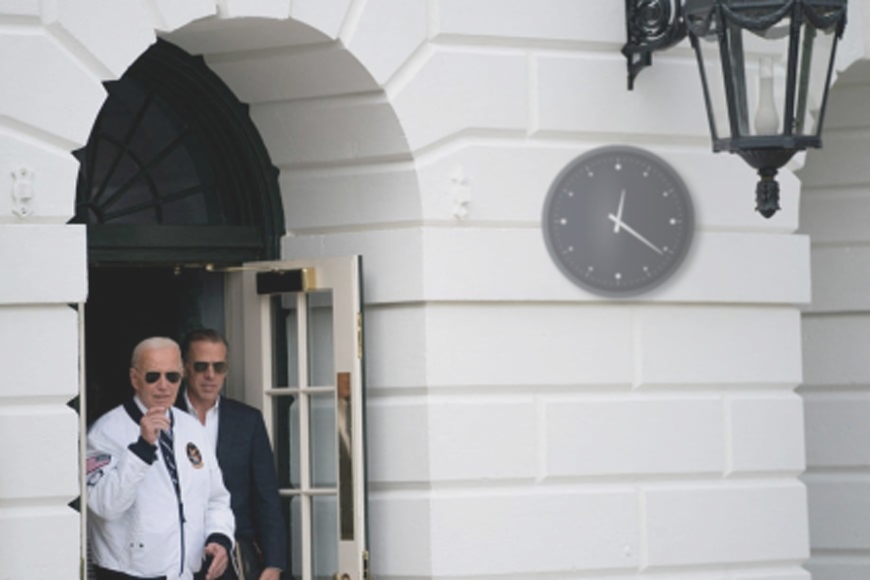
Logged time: 12 h 21 min
